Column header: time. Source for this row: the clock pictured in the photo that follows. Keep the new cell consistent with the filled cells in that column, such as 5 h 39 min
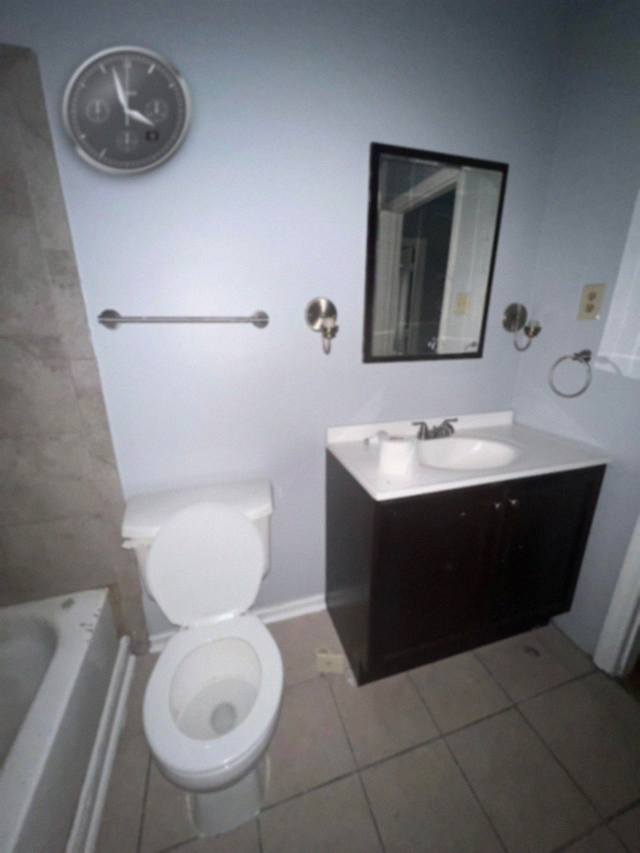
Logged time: 3 h 57 min
